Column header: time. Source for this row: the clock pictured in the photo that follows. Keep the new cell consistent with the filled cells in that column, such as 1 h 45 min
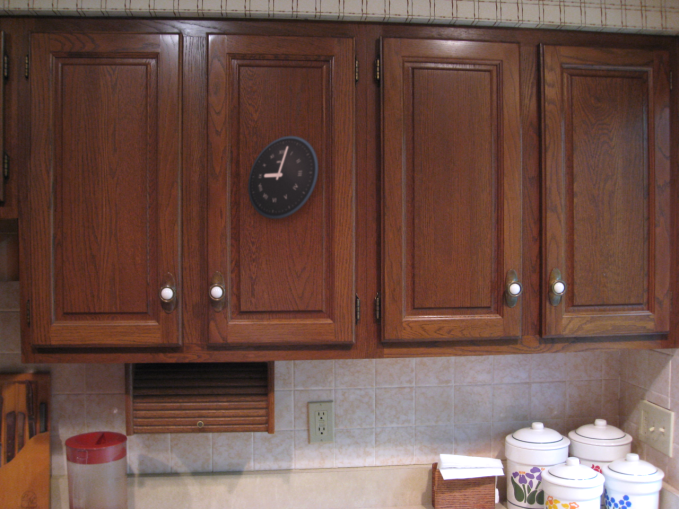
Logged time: 9 h 02 min
